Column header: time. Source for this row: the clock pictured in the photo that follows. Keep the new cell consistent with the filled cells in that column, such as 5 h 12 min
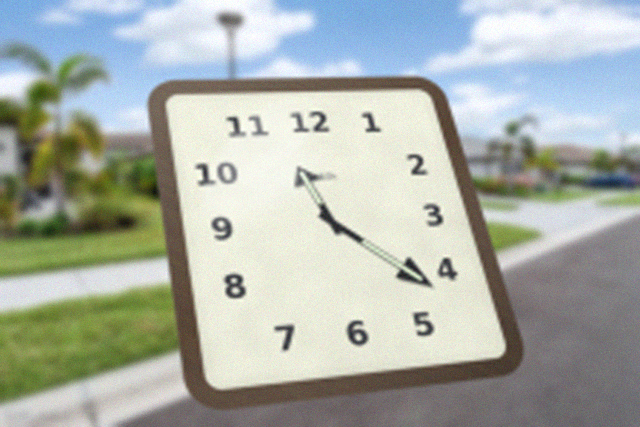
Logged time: 11 h 22 min
